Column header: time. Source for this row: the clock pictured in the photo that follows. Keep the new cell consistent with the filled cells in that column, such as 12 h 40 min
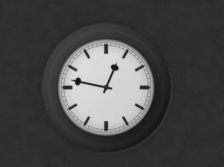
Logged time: 12 h 47 min
